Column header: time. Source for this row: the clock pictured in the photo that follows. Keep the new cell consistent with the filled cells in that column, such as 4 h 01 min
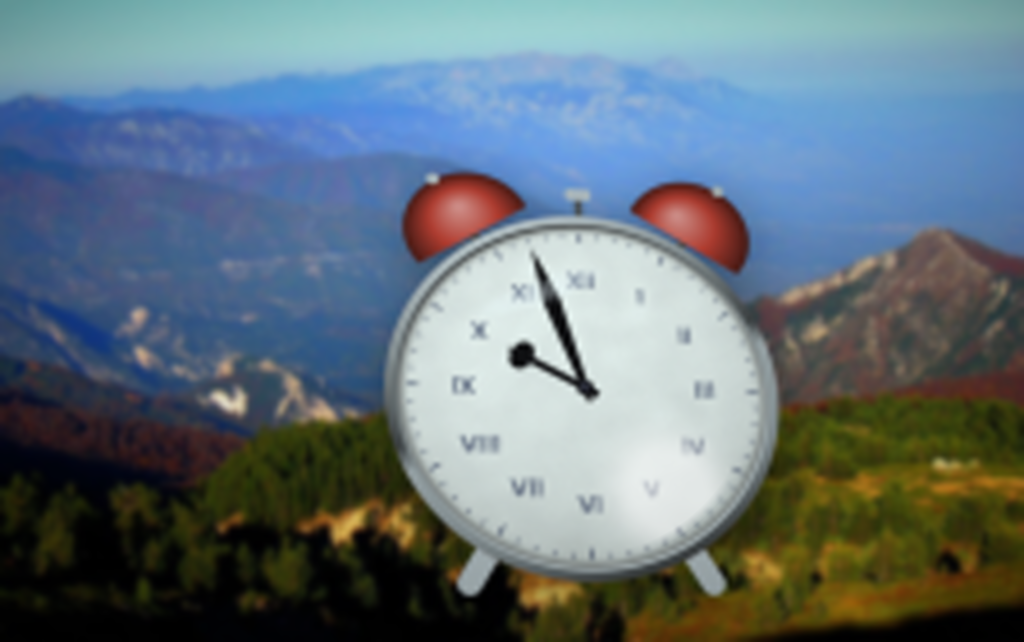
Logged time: 9 h 57 min
